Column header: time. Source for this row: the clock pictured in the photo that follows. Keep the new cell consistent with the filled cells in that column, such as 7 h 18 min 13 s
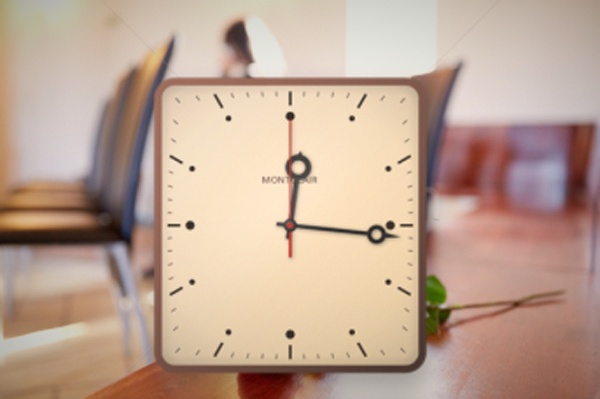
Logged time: 12 h 16 min 00 s
